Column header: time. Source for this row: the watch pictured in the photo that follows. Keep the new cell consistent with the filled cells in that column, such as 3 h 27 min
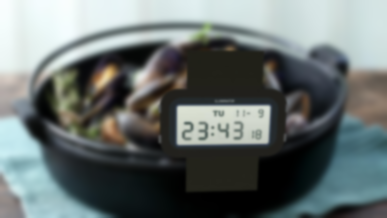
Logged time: 23 h 43 min
